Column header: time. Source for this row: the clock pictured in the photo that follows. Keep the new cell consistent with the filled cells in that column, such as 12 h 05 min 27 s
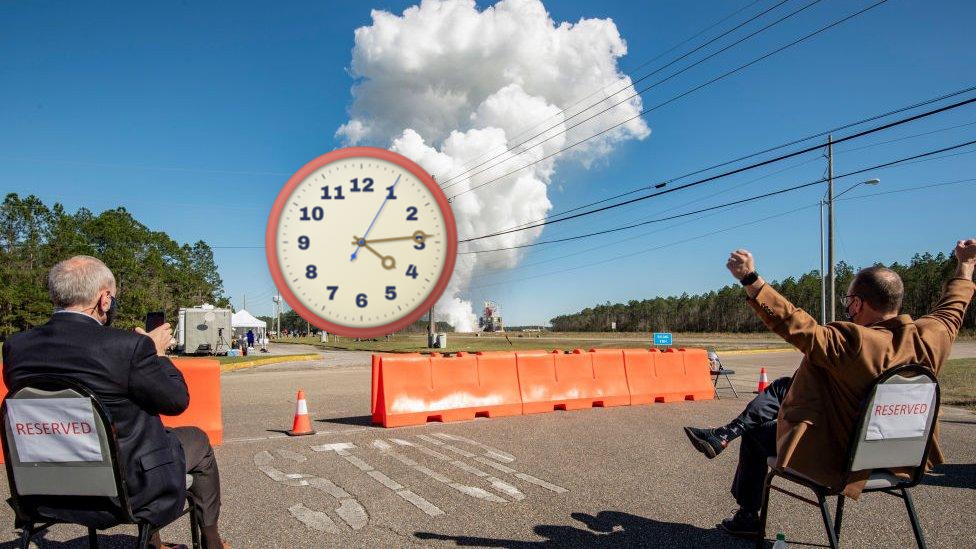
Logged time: 4 h 14 min 05 s
